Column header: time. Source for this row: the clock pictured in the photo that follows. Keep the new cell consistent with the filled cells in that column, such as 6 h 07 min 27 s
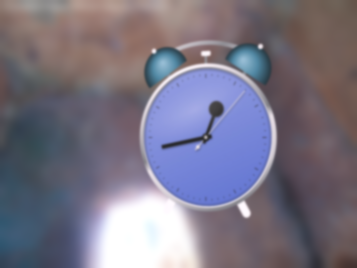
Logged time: 12 h 43 min 07 s
